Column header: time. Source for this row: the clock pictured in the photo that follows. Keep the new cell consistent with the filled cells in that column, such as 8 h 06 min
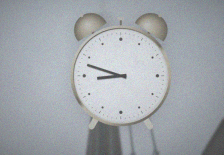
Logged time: 8 h 48 min
